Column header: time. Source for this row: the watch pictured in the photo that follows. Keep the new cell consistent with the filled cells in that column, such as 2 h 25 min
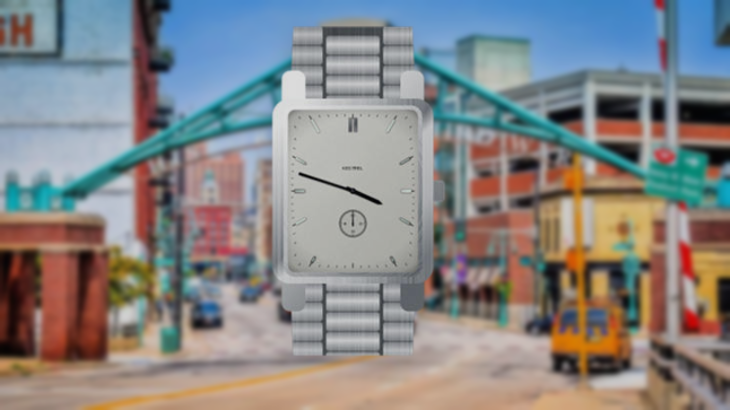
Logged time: 3 h 48 min
